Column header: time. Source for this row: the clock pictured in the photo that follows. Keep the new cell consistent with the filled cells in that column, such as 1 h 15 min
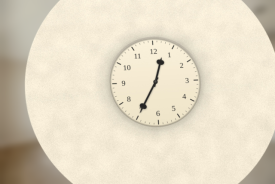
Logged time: 12 h 35 min
